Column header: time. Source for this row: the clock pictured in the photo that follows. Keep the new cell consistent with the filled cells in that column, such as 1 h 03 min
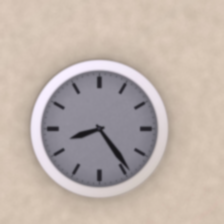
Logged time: 8 h 24 min
